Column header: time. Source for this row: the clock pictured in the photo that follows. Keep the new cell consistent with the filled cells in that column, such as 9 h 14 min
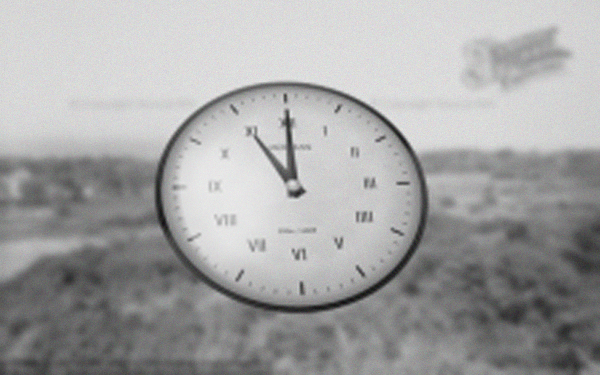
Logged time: 11 h 00 min
